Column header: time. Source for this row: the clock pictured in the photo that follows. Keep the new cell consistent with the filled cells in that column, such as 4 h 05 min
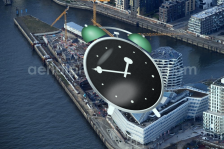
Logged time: 12 h 45 min
